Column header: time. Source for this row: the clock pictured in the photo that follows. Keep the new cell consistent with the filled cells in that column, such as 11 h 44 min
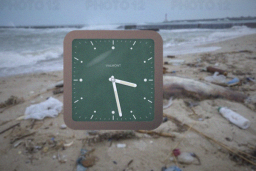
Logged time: 3 h 28 min
